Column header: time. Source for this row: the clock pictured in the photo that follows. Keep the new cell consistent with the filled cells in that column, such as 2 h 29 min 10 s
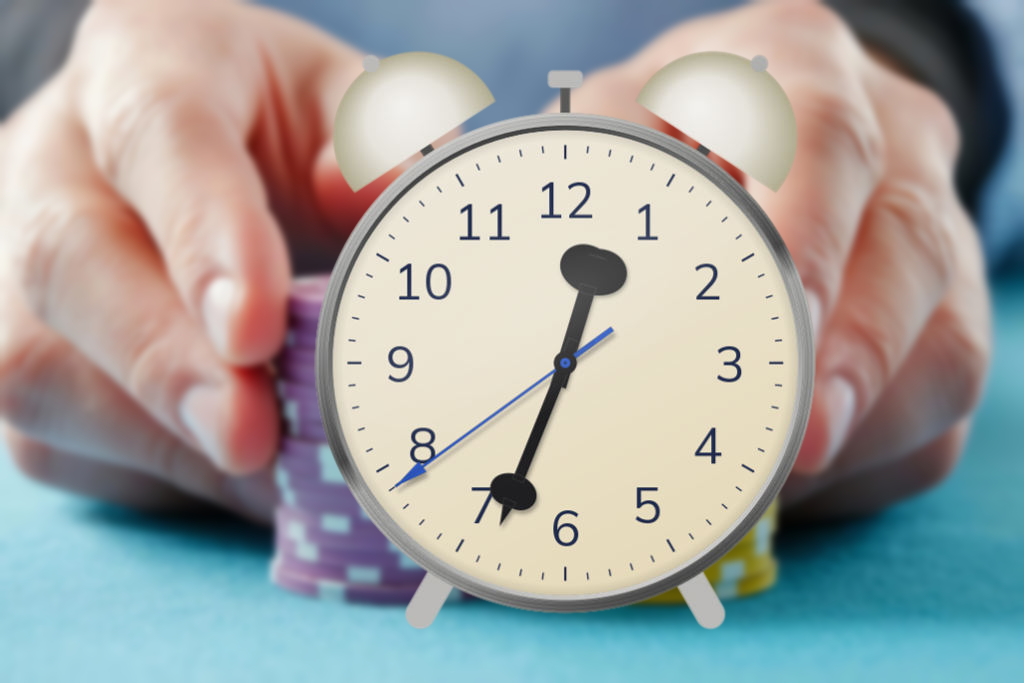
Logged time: 12 h 33 min 39 s
